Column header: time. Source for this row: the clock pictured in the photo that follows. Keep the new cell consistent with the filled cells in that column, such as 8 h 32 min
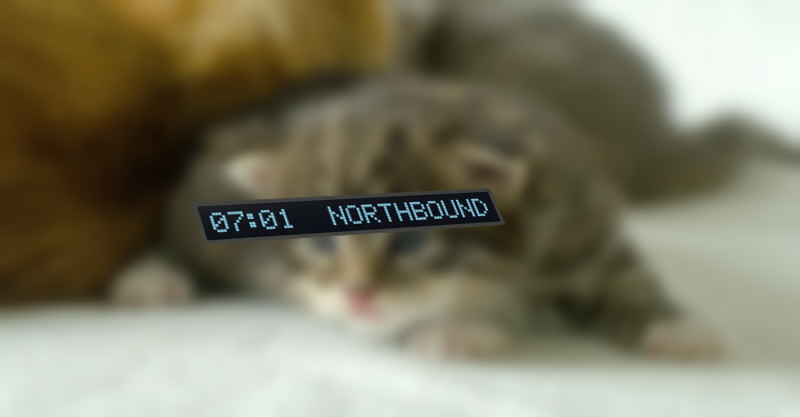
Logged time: 7 h 01 min
